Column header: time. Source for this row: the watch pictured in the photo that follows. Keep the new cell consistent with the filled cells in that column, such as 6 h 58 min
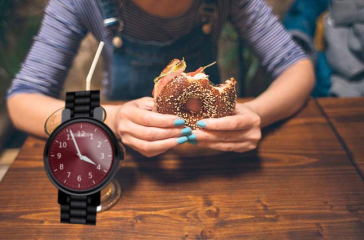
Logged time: 3 h 56 min
